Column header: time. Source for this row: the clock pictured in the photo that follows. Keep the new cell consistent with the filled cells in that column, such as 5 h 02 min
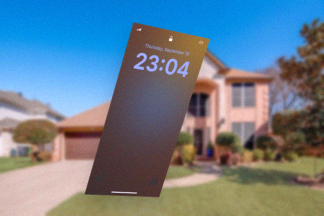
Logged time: 23 h 04 min
